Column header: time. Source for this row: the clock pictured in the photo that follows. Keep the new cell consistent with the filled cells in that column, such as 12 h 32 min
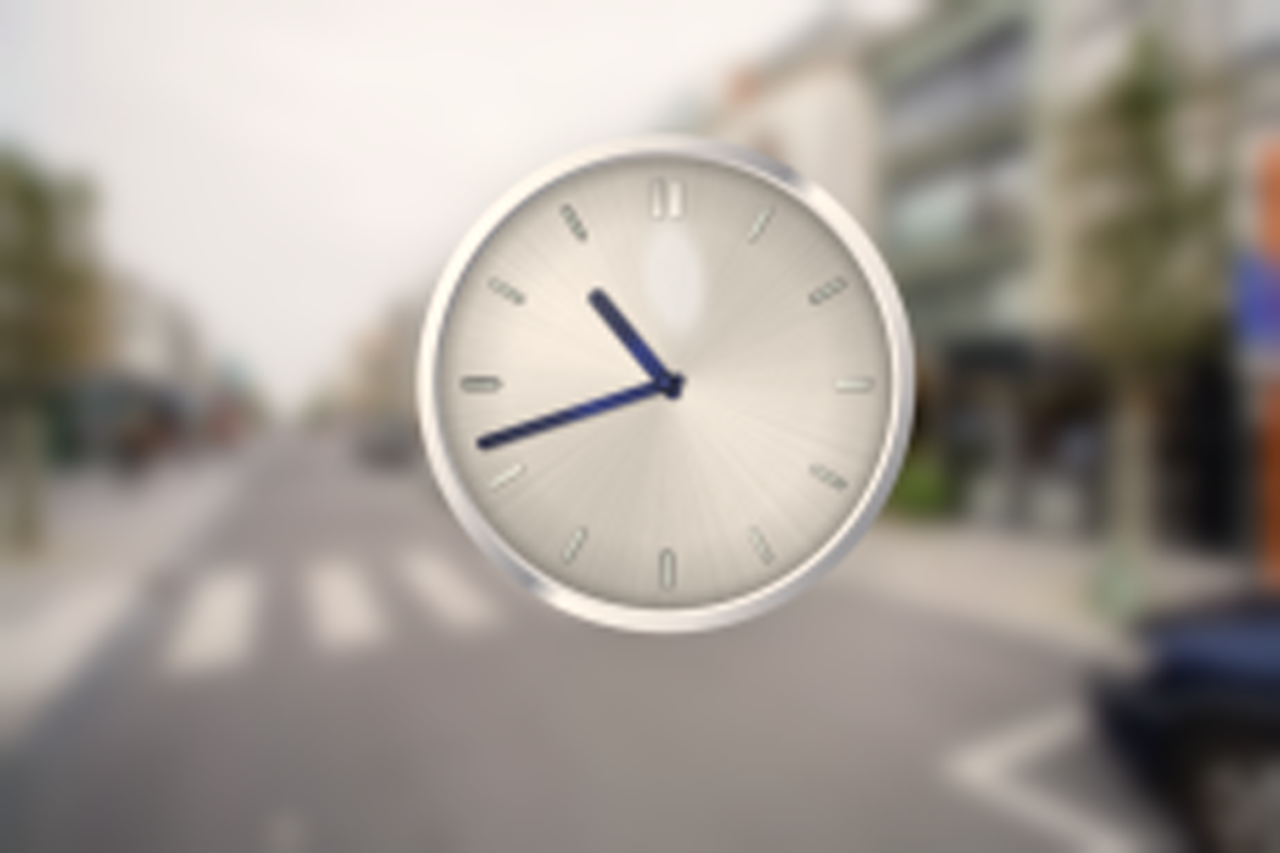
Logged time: 10 h 42 min
